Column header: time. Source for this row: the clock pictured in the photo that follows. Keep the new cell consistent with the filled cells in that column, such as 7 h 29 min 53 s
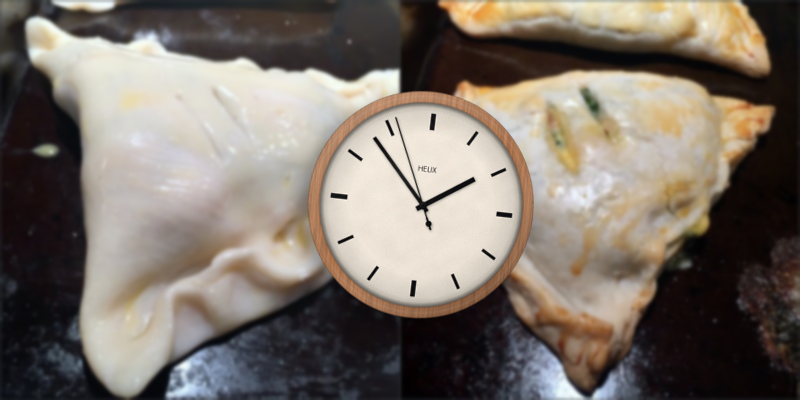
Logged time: 1 h 52 min 56 s
